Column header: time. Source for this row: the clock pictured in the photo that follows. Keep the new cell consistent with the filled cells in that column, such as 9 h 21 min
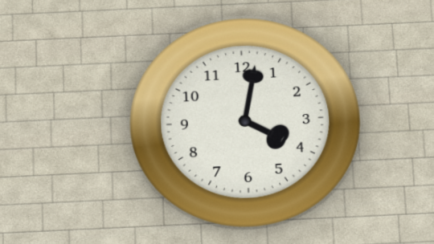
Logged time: 4 h 02 min
